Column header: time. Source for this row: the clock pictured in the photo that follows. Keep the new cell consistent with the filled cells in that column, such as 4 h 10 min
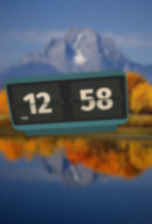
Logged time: 12 h 58 min
